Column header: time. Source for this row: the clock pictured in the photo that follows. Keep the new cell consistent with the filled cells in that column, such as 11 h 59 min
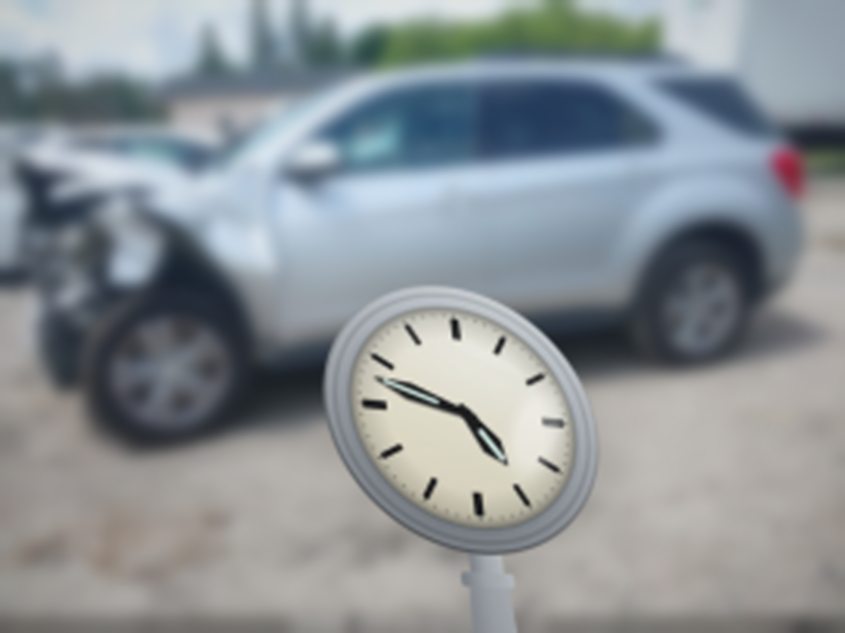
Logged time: 4 h 48 min
